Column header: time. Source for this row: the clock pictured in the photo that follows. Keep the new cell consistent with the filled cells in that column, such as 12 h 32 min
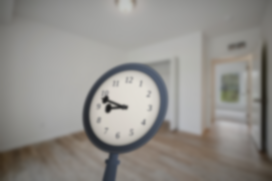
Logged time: 8 h 48 min
